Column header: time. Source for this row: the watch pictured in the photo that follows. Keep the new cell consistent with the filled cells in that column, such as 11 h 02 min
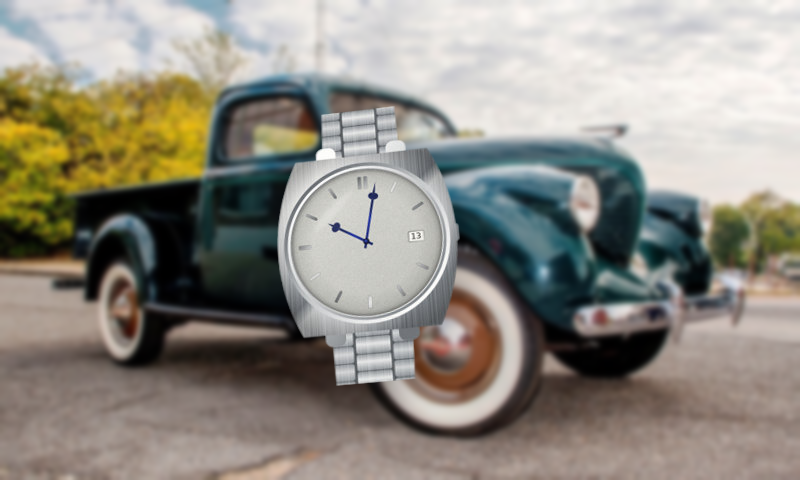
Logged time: 10 h 02 min
